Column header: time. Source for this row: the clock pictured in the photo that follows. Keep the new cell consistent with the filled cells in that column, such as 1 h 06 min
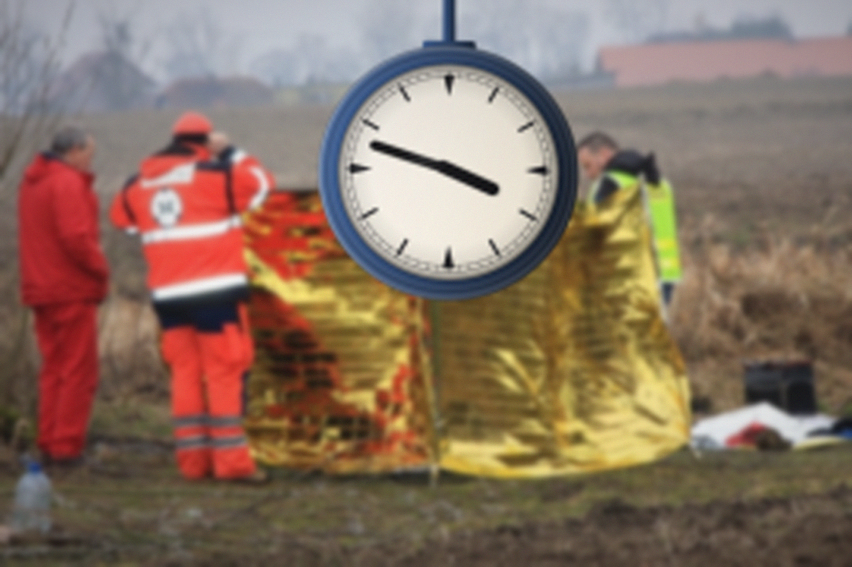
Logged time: 3 h 48 min
